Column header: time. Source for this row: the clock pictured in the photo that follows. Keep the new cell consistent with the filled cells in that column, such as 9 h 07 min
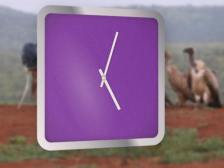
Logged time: 5 h 03 min
